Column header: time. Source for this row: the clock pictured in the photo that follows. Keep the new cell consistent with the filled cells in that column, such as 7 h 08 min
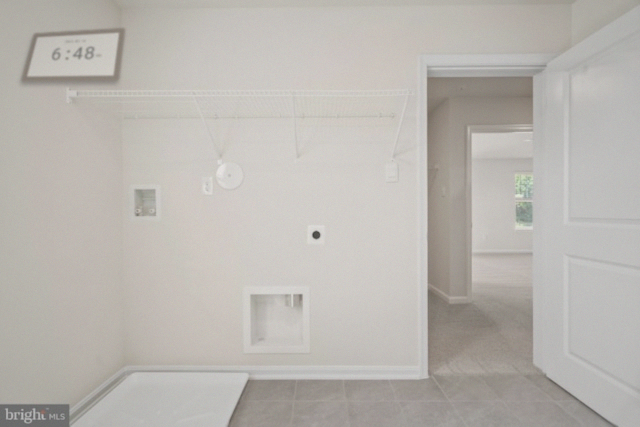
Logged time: 6 h 48 min
